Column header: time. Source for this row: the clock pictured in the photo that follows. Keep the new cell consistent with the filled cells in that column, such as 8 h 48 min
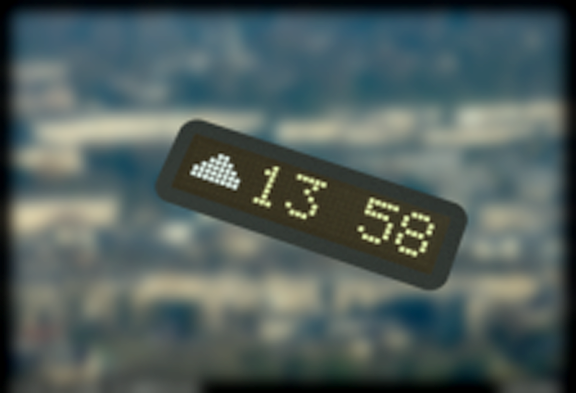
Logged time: 13 h 58 min
